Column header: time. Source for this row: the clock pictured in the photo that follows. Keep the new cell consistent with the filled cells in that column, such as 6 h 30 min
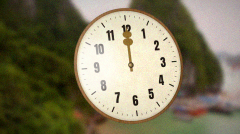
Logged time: 12 h 00 min
